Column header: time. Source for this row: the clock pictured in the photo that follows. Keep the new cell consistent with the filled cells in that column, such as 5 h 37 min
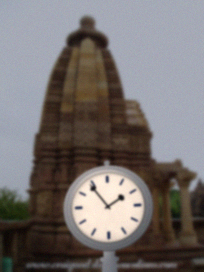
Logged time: 1 h 54 min
